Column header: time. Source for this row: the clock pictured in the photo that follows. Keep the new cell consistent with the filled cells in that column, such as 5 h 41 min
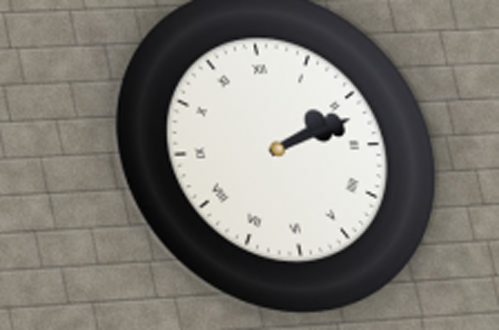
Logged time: 2 h 12 min
